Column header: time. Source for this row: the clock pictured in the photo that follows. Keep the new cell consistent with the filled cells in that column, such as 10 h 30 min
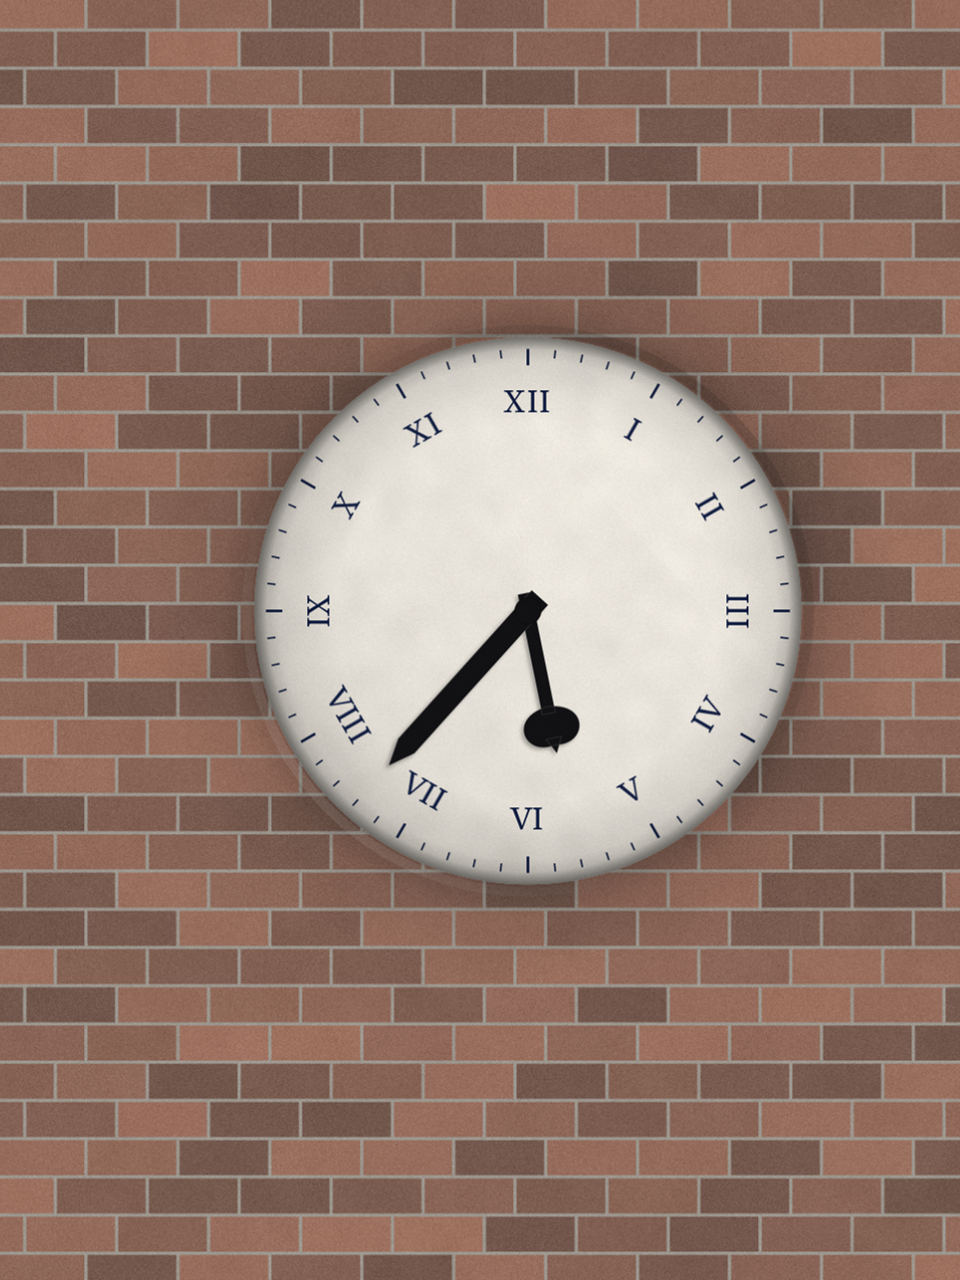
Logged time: 5 h 37 min
